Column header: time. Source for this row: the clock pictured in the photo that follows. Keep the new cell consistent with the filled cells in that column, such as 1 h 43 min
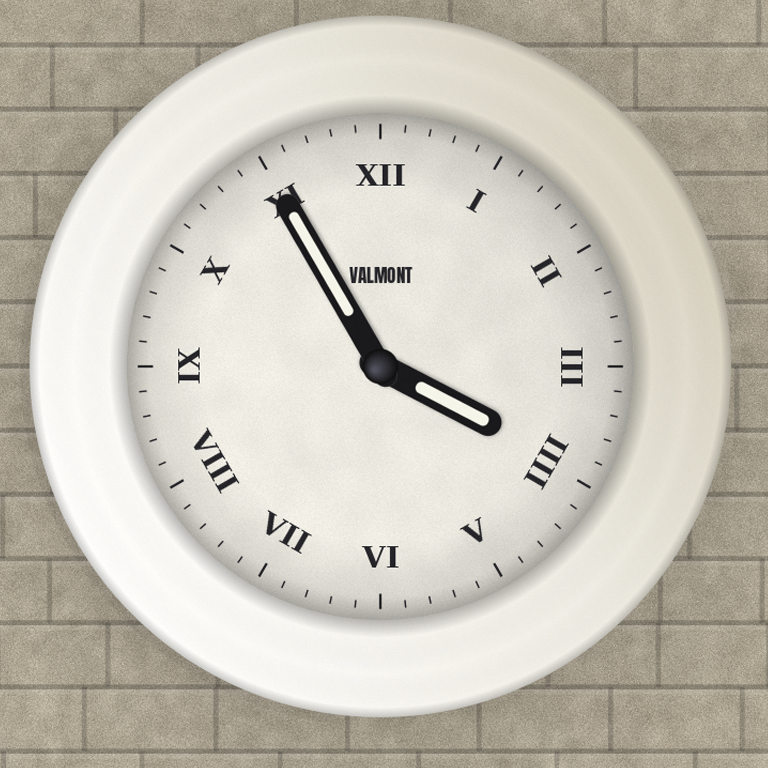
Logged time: 3 h 55 min
